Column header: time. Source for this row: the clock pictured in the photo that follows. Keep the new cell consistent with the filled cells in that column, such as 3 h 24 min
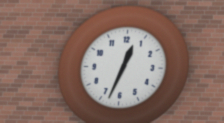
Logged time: 12 h 33 min
